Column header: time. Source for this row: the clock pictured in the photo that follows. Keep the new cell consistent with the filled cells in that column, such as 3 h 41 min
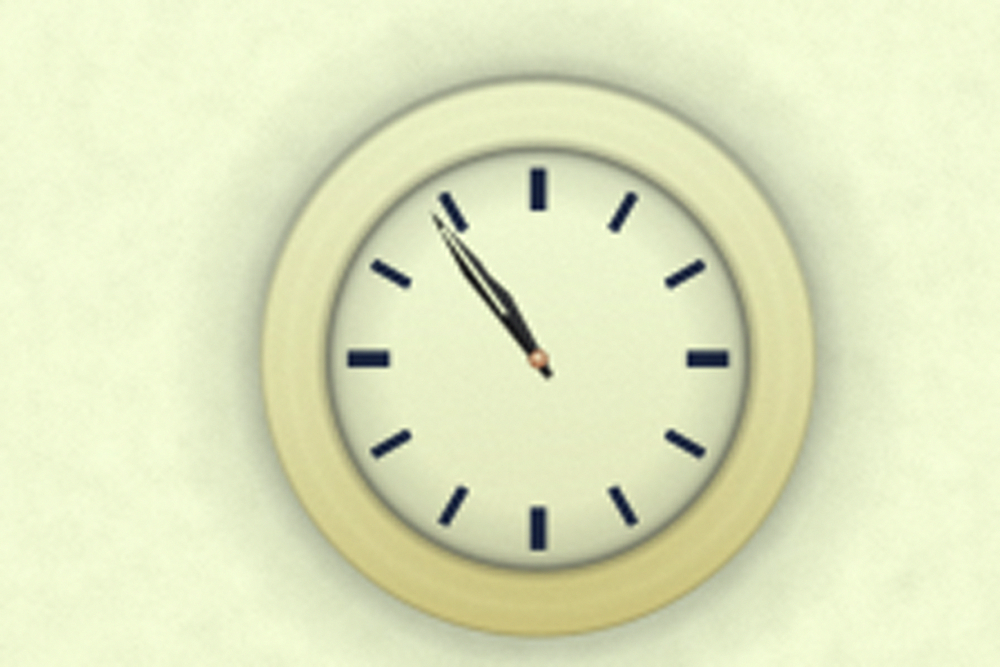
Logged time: 10 h 54 min
